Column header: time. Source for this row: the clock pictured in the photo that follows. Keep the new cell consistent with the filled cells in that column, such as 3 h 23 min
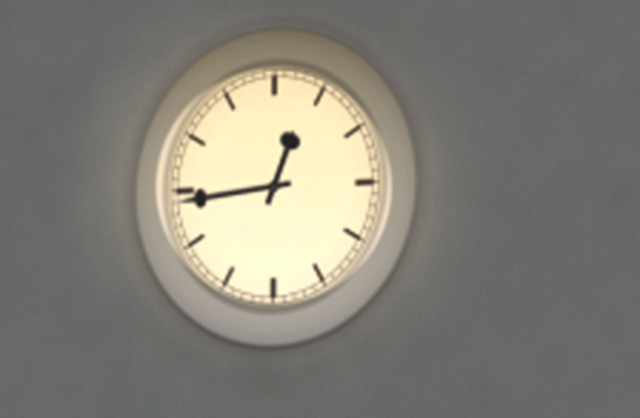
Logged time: 12 h 44 min
